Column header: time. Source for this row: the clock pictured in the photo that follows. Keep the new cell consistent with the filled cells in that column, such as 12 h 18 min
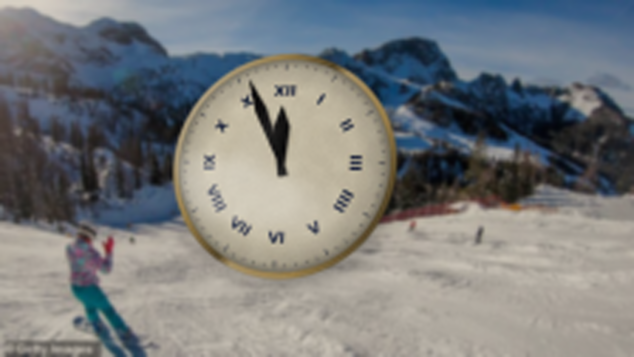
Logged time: 11 h 56 min
